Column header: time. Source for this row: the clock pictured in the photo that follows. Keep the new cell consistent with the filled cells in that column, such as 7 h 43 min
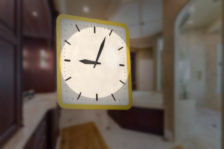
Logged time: 9 h 04 min
